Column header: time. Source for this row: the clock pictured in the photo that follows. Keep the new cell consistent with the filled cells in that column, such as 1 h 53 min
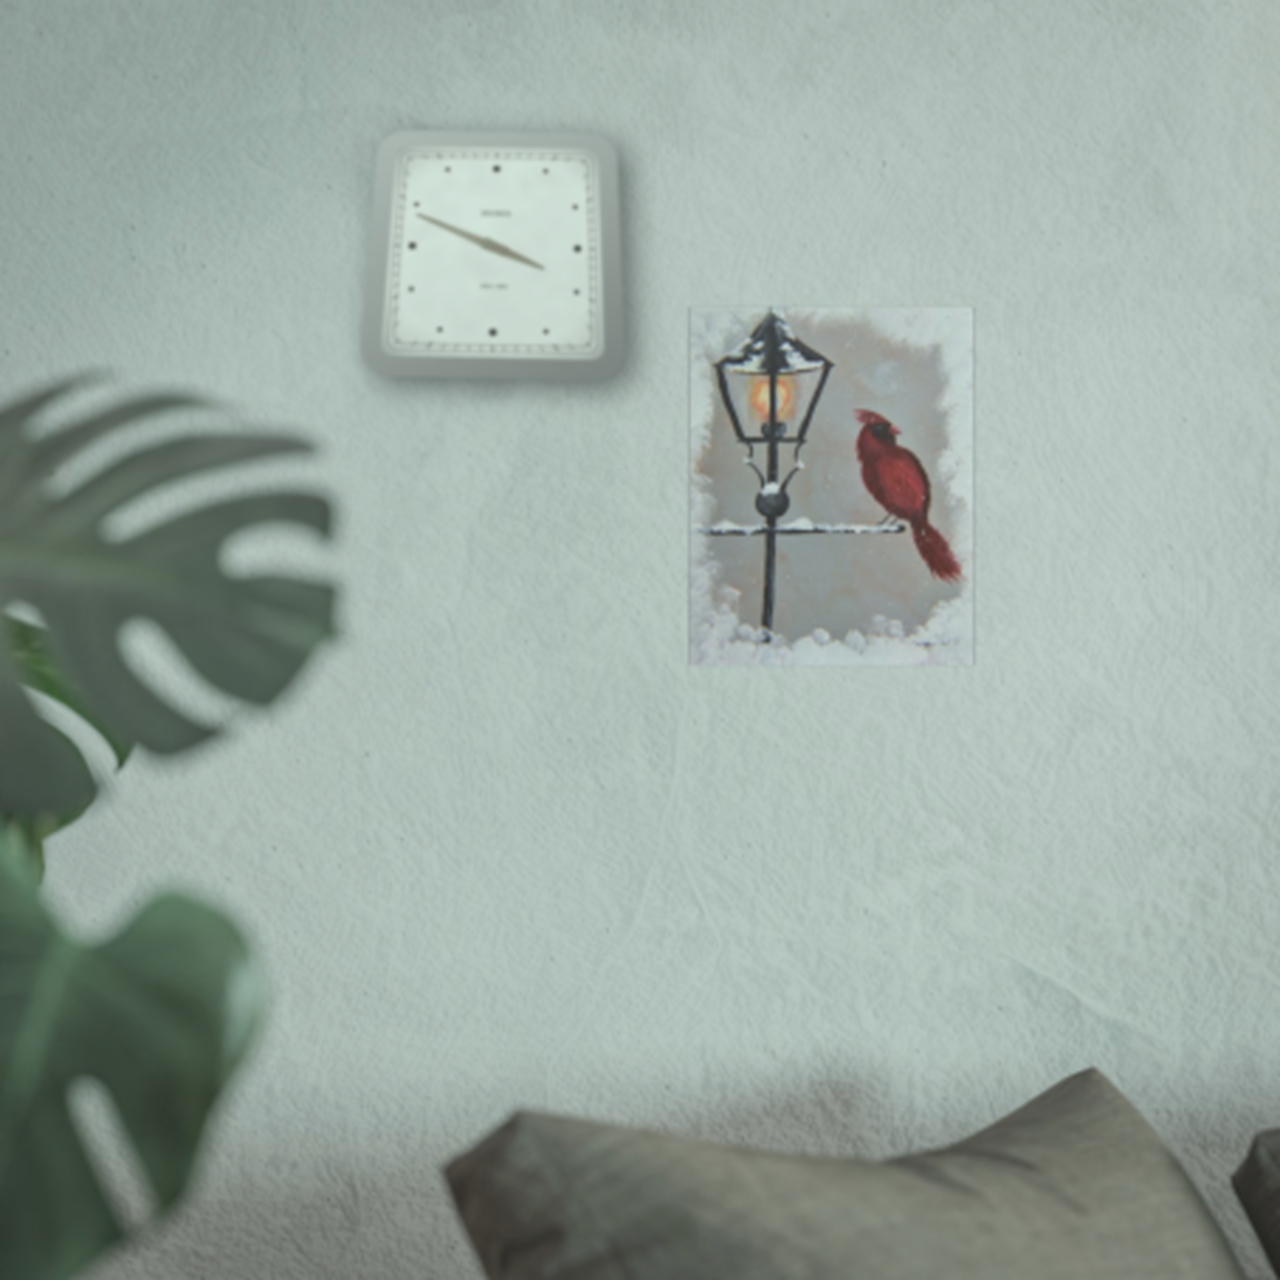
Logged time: 3 h 49 min
